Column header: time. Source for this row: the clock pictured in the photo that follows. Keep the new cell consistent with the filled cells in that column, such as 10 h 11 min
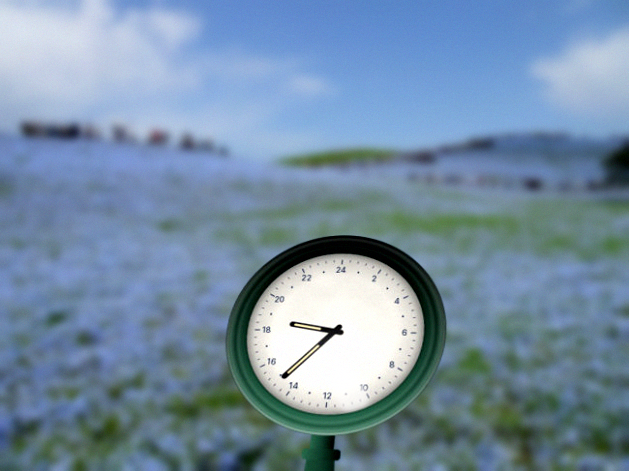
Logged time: 18 h 37 min
